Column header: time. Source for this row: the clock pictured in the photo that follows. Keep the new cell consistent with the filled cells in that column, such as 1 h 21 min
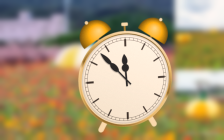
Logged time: 11 h 53 min
